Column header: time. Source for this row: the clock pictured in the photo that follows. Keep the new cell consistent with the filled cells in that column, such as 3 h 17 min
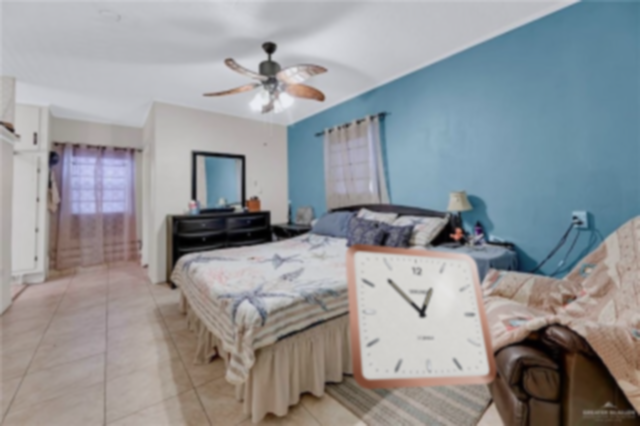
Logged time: 12 h 53 min
